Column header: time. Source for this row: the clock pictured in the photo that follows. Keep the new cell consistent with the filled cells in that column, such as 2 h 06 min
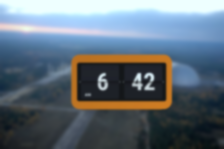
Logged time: 6 h 42 min
